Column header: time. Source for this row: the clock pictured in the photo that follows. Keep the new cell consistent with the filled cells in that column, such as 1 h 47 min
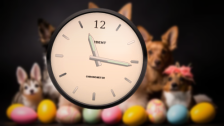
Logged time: 11 h 16 min
